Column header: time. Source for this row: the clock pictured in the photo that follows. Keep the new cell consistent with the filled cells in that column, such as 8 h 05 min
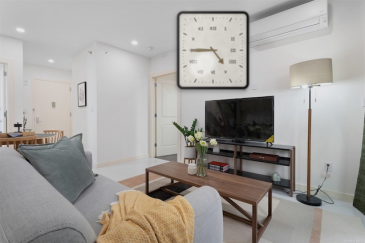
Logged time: 4 h 45 min
